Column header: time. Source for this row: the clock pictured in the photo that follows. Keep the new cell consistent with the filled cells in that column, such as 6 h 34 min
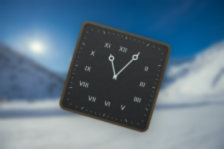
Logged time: 11 h 05 min
